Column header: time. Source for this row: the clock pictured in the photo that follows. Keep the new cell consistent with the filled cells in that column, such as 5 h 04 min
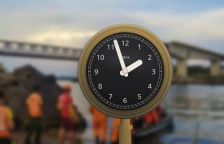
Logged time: 1 h 57 min
